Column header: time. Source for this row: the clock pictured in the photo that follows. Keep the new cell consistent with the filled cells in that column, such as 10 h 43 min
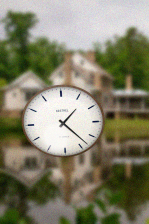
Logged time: 1 h 23 min
